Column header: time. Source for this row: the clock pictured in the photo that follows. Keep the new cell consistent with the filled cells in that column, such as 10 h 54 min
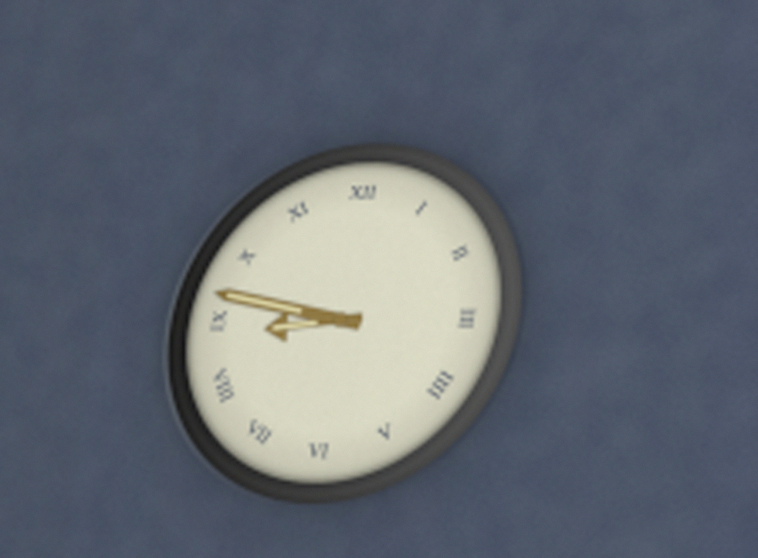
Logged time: 8 h 47 min
